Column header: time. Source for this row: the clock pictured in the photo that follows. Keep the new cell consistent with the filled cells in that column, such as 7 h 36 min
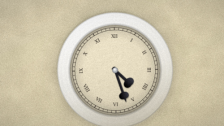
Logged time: 4 h 27 min
